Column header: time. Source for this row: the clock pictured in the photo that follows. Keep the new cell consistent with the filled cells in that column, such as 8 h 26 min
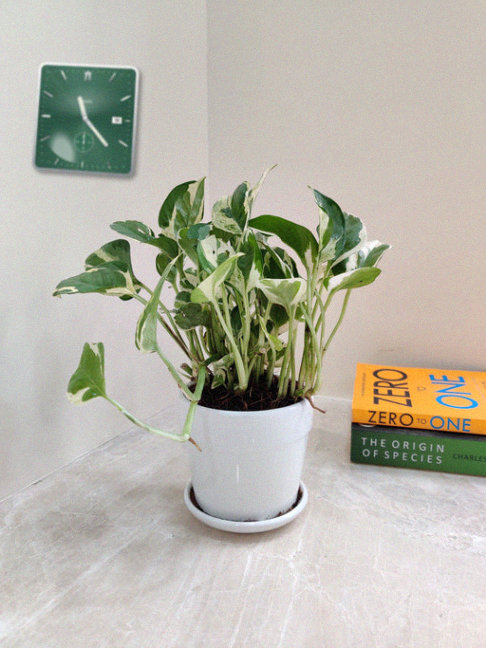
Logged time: 11 h 23 min
